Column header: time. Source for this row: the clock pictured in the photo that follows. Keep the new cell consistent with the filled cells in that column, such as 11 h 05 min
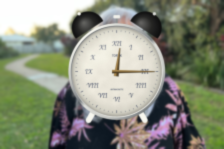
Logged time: 12 h 15 min
